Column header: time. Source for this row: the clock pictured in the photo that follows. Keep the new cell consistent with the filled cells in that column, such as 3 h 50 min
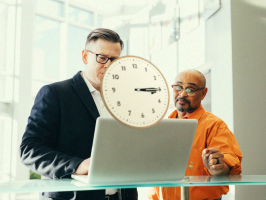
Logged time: 3 h 15 min
